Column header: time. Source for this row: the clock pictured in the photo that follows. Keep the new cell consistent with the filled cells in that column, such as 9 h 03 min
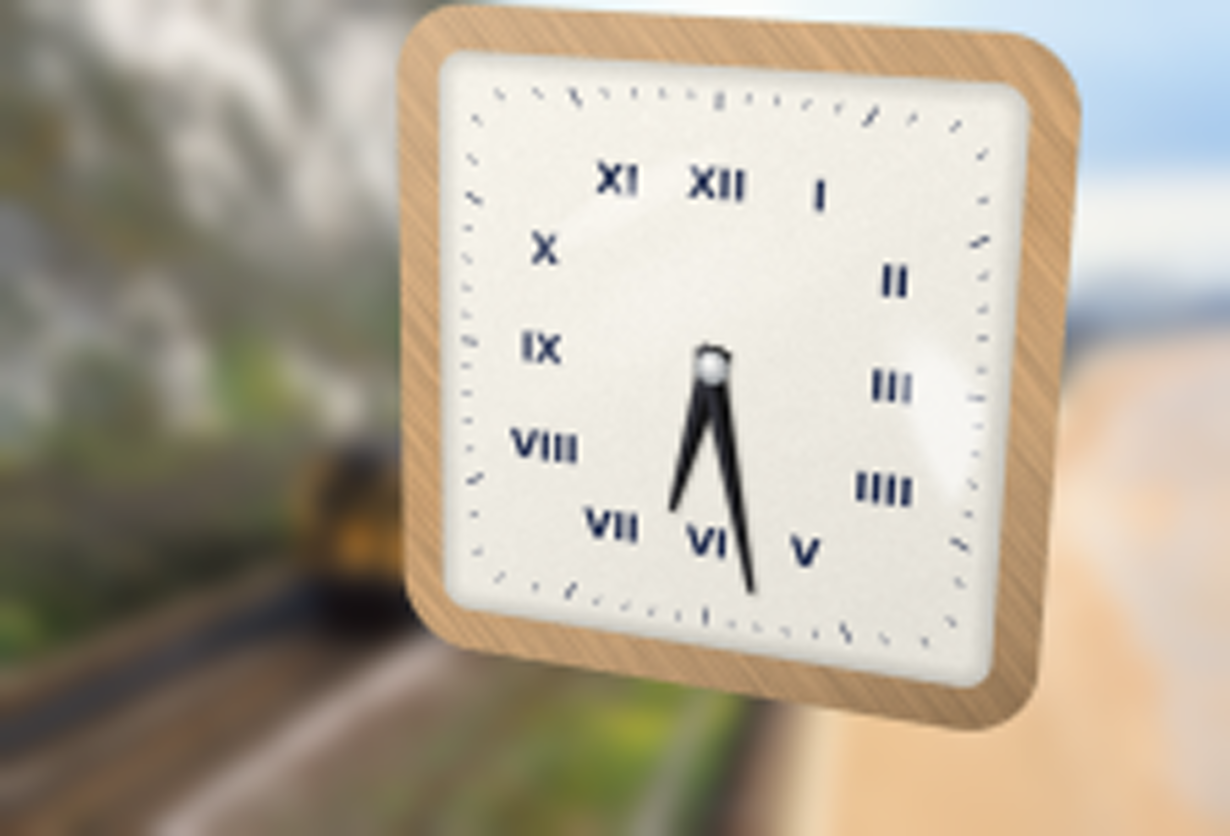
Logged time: 6 h 28 min
